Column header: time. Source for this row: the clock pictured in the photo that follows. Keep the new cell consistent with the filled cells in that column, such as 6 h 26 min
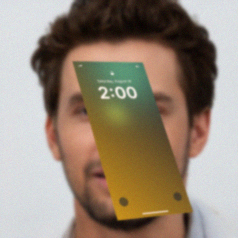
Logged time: 2 h 00 min
